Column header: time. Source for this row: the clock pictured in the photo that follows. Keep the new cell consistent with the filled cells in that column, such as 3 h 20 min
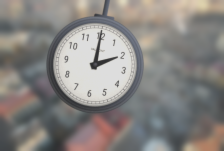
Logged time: 2 h 00 min
